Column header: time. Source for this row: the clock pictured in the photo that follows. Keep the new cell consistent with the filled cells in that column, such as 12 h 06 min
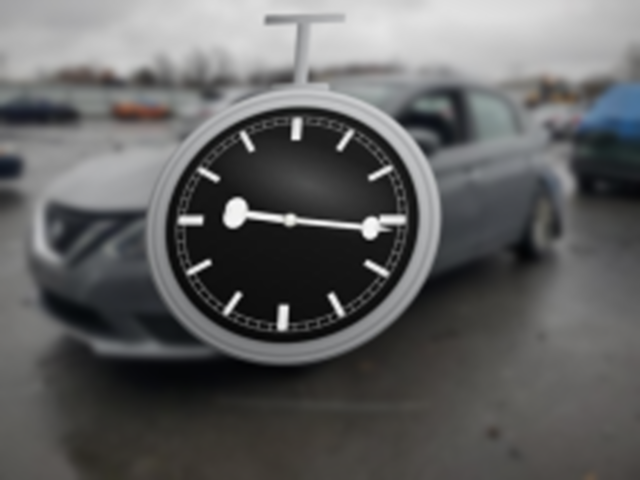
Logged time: 9 h 16 min
